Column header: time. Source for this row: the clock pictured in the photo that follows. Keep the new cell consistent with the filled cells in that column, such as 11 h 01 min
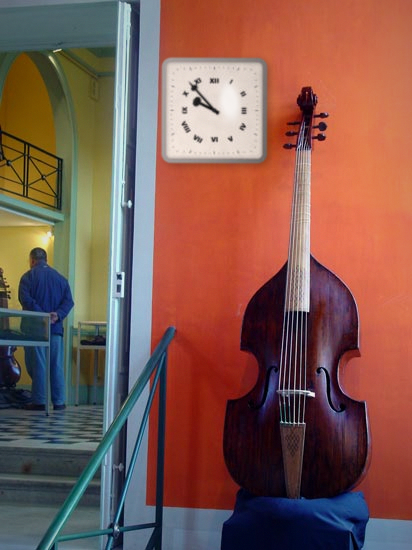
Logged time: 9 h 53 min
